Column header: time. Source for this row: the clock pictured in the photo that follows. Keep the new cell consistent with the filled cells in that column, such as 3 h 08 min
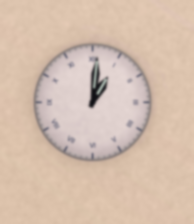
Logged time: 1 h 01 min
